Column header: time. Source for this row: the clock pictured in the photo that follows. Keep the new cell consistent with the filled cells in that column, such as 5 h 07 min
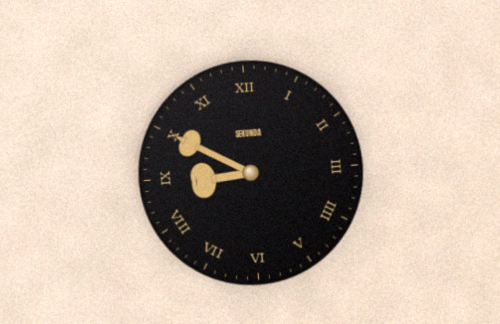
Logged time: 8 h 50 min
